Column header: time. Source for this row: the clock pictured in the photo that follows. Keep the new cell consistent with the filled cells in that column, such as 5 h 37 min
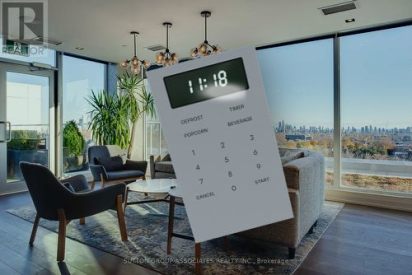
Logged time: 11 h 18 min
